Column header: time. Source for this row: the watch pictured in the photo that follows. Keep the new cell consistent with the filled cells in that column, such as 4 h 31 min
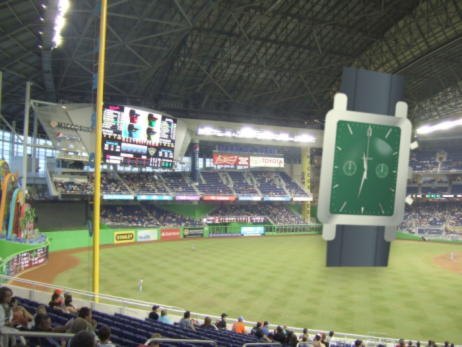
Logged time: 11 h 32 min
